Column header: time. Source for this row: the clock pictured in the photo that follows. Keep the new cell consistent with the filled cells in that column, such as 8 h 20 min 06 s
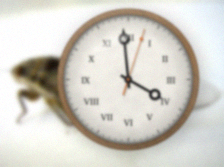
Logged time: 3 h 59 min 03 s
